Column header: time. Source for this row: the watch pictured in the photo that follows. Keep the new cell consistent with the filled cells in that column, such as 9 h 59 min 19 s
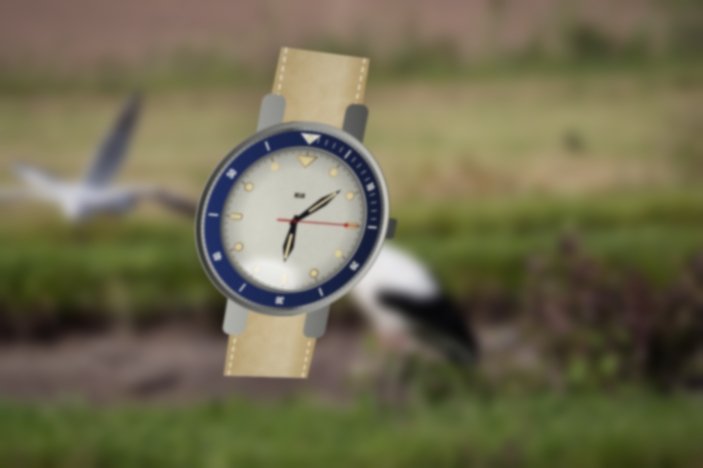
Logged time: 6 h 08 min 15 s
